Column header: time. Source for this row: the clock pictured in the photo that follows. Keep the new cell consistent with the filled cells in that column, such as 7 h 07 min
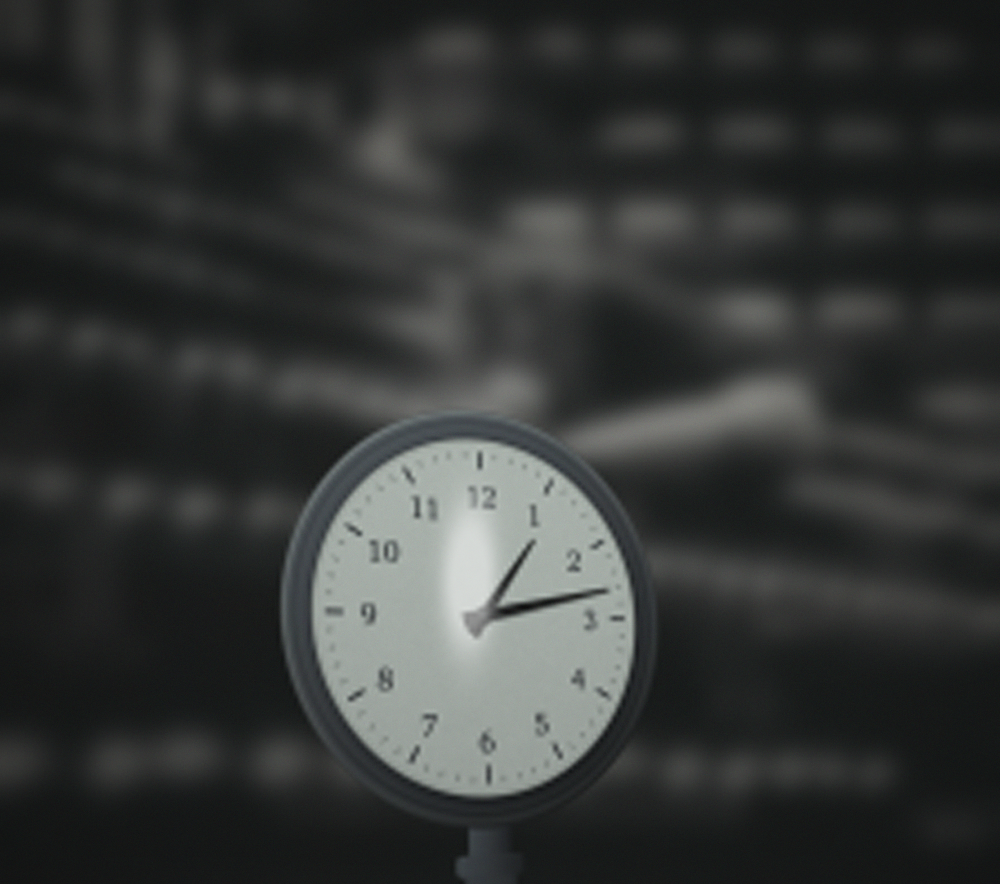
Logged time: 1 h 13 min
